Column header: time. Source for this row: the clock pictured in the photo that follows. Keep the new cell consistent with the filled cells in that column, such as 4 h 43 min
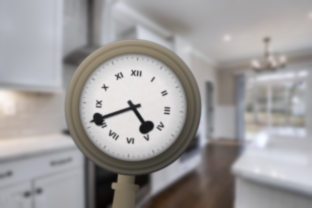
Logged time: 4 h 41 min
